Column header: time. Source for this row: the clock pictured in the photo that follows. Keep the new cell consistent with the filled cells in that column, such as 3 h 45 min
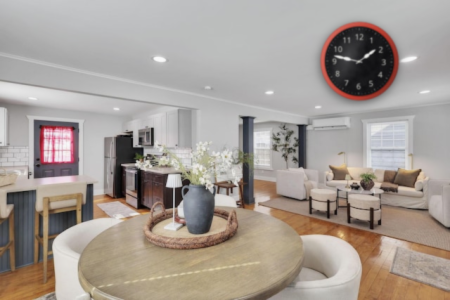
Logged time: 1 h 47 min
